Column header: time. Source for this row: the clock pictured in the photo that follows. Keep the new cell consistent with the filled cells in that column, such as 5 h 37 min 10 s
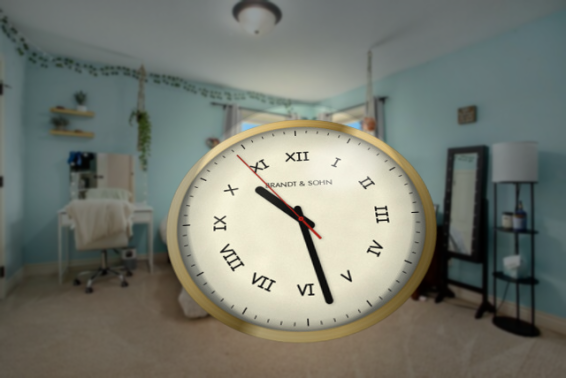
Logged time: 10 h 27 min 54 s
